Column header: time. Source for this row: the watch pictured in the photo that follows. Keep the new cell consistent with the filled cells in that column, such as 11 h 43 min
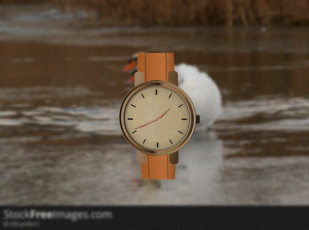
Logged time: 1 h 41 min
